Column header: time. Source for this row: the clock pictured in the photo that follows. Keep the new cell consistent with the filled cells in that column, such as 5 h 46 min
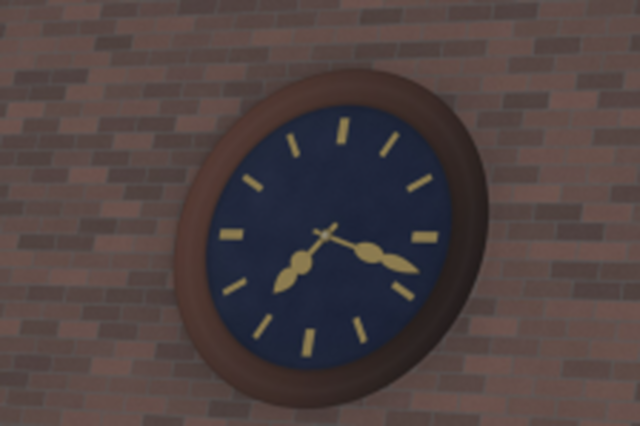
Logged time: 7 h 18 min
